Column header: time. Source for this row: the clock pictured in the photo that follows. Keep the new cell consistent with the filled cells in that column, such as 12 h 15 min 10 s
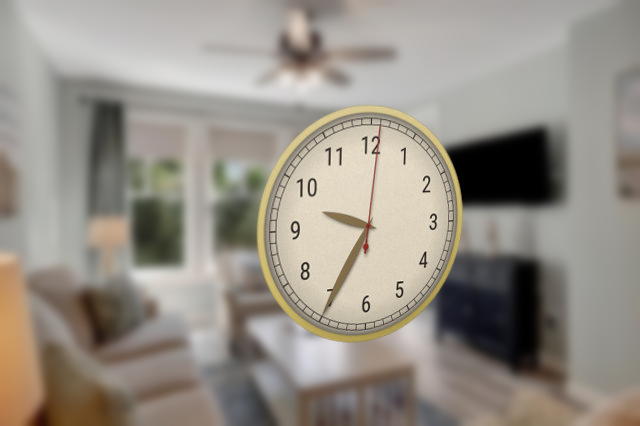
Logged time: 9 h 35 min 01 s
